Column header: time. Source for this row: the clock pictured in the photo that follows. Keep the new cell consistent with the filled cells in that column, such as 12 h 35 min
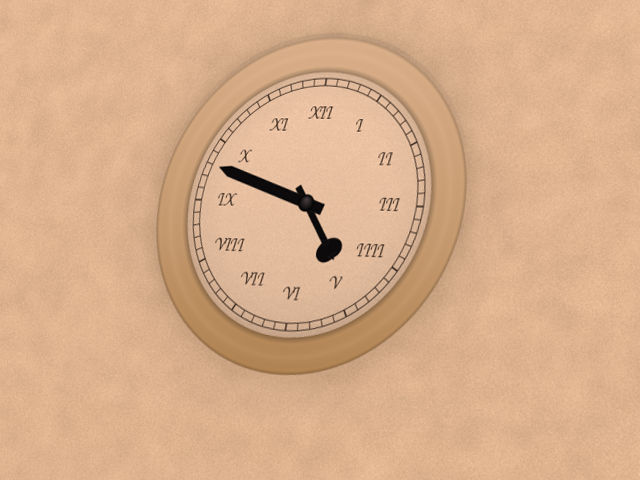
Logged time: 4 h 48 min
